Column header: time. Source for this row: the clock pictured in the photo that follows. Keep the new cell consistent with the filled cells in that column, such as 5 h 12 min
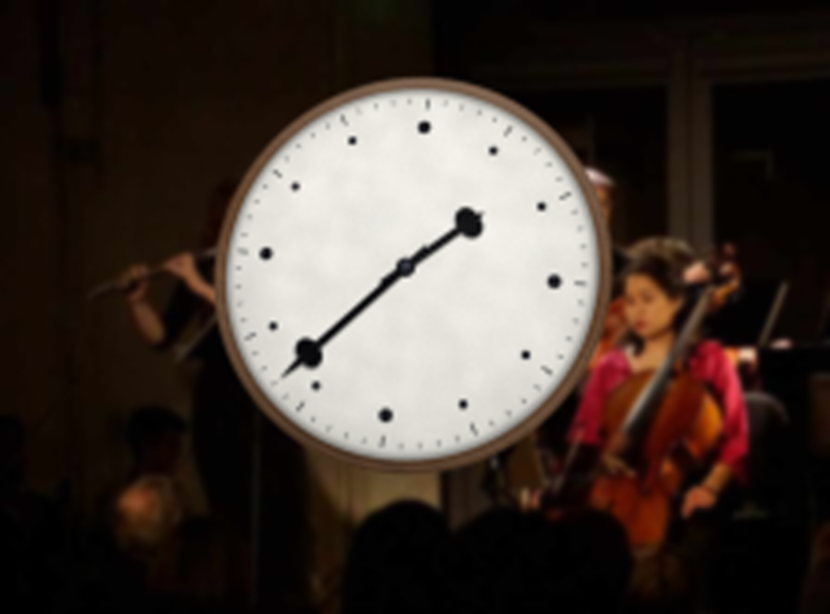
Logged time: 1 h 37 min
